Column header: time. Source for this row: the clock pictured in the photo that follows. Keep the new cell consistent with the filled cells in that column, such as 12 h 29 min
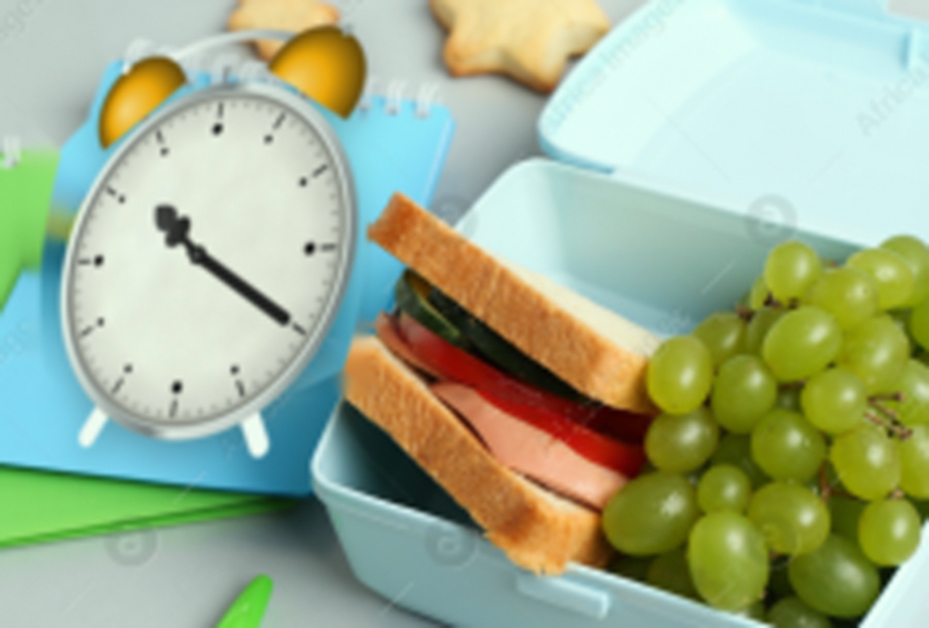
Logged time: 10 h 20 min
